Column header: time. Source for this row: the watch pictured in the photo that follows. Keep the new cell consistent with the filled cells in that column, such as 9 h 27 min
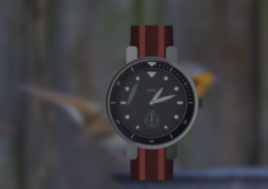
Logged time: 1 h 12 min
